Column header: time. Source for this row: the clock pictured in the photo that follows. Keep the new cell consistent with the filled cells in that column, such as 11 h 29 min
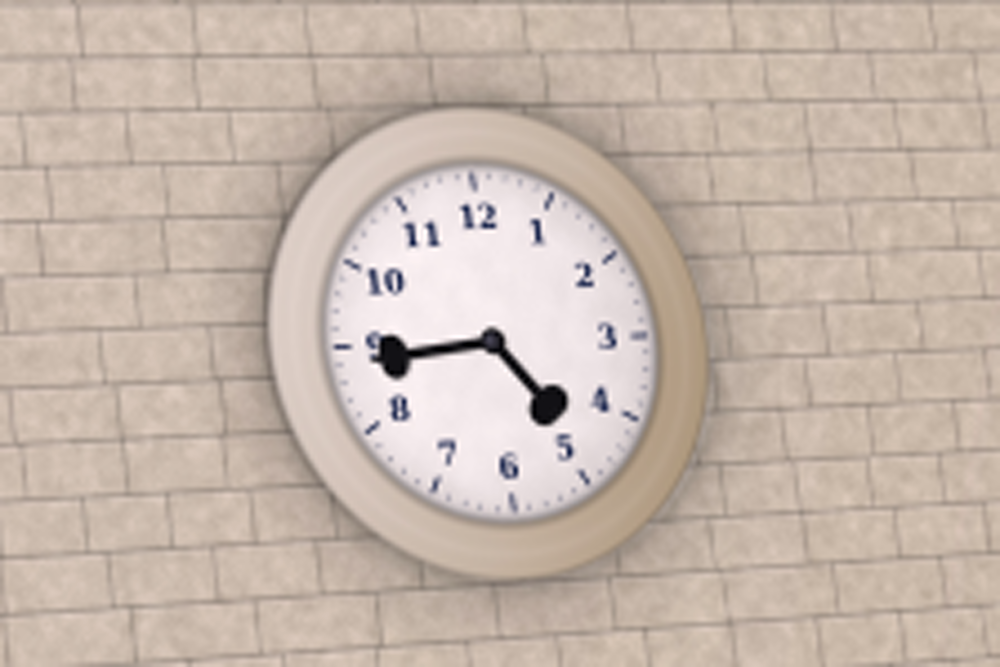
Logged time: 4 h 44 min
